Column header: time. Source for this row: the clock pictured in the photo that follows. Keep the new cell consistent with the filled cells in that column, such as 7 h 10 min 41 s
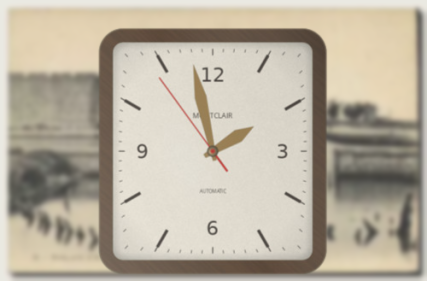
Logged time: 1 h 57 min 54 s
